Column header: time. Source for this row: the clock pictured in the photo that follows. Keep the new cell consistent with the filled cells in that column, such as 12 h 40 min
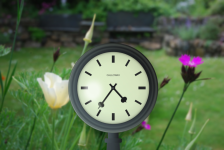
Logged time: 4 h 36 min
